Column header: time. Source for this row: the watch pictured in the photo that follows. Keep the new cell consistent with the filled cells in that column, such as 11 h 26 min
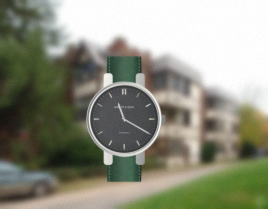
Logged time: 11 h 20 min
